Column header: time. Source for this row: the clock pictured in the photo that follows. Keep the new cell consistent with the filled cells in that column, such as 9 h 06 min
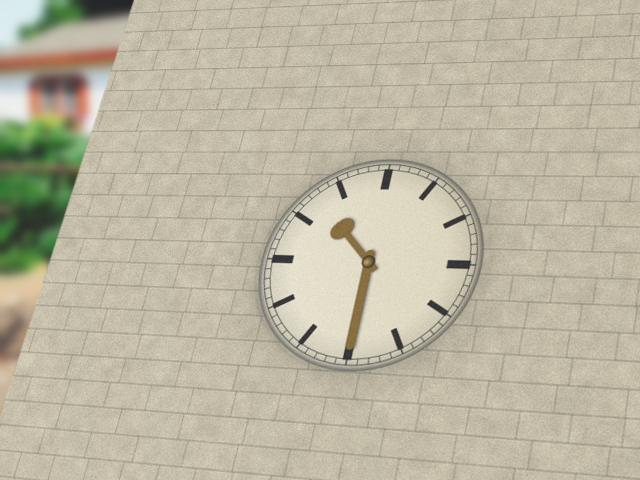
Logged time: 10 h 30 min
